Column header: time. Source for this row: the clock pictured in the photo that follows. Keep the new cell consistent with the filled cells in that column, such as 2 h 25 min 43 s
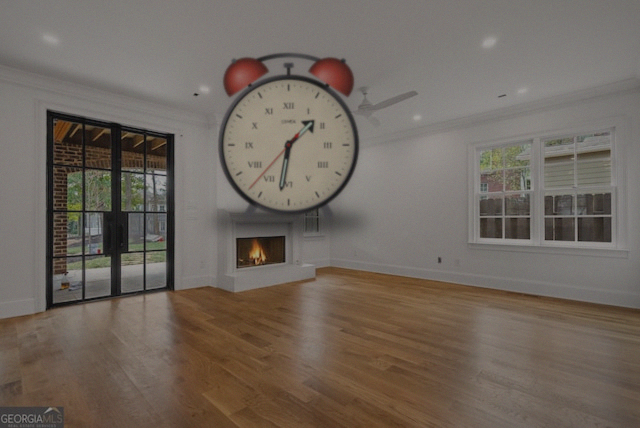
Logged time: 1 h 31 min 37 s
